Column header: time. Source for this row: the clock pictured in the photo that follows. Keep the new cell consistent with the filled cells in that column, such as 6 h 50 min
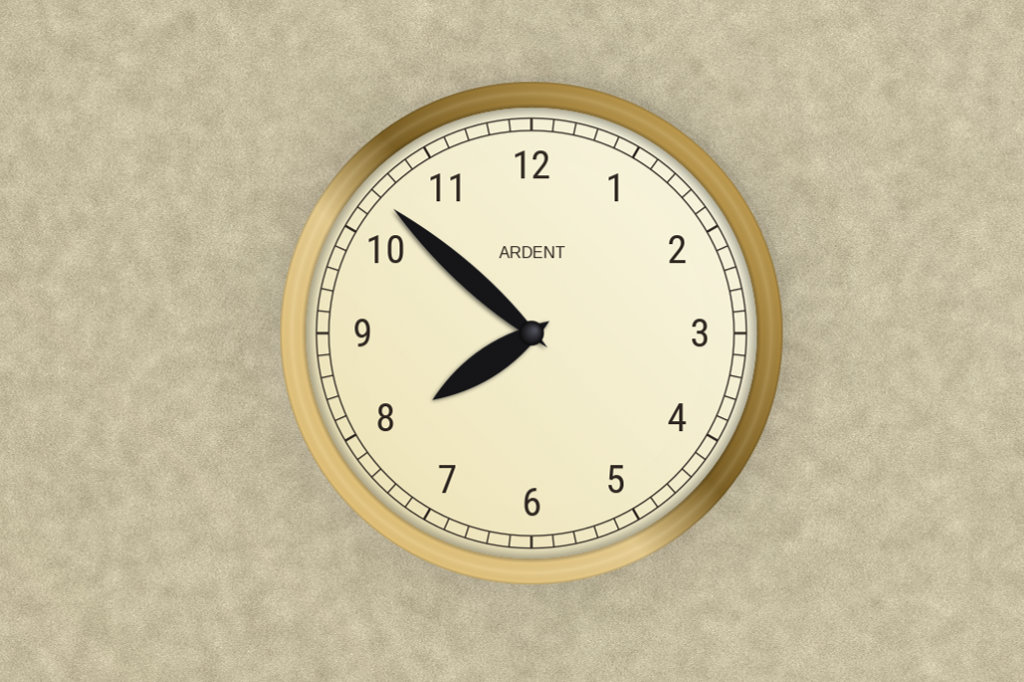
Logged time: 7 h 52 min
